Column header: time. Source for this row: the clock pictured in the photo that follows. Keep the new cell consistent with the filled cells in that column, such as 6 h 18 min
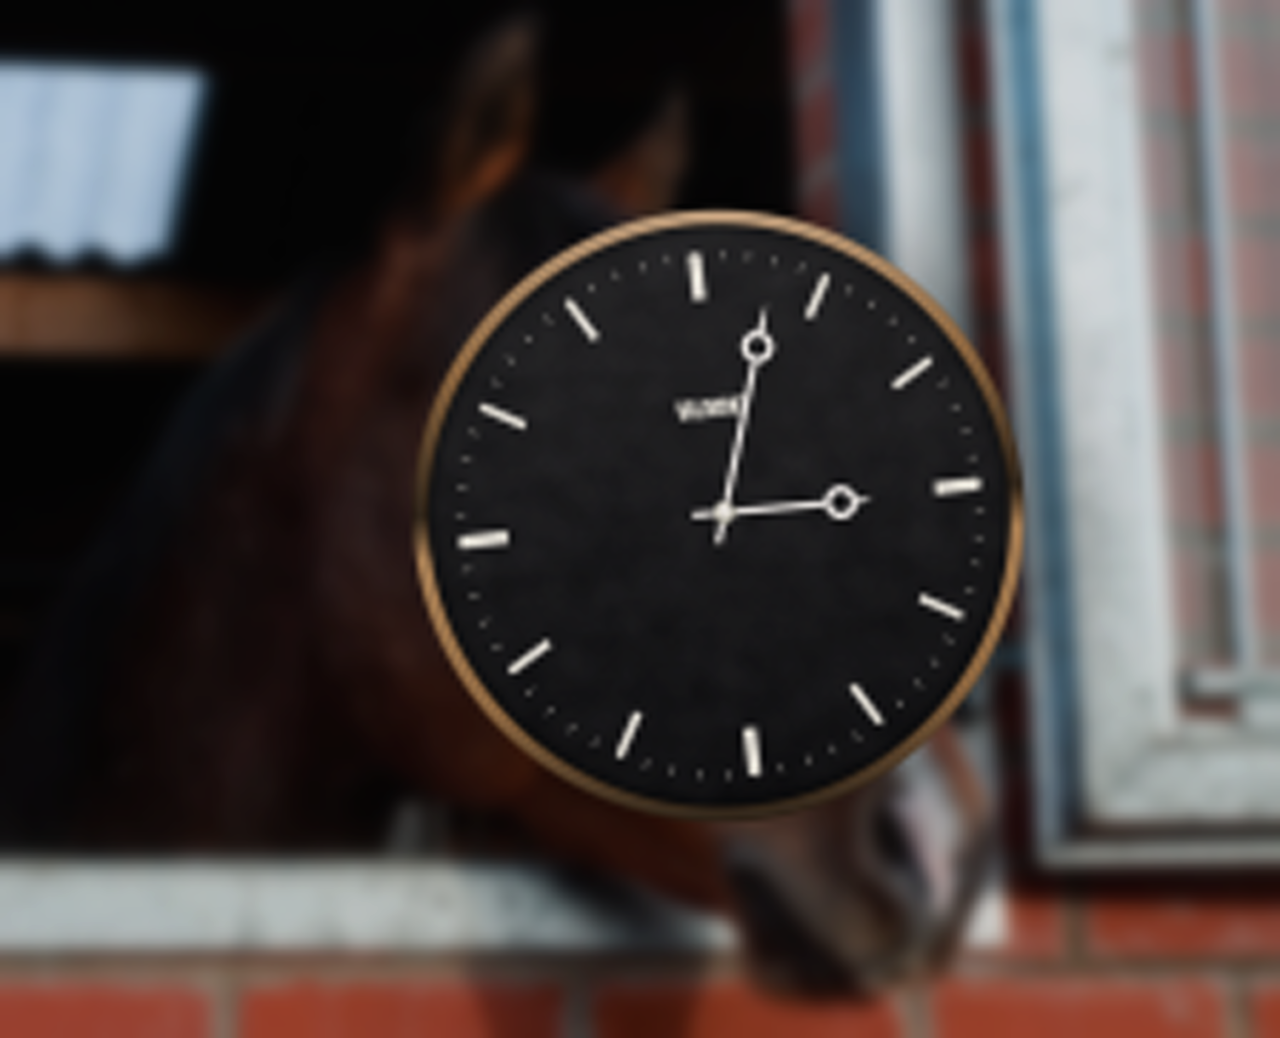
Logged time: 3 h 03 min
